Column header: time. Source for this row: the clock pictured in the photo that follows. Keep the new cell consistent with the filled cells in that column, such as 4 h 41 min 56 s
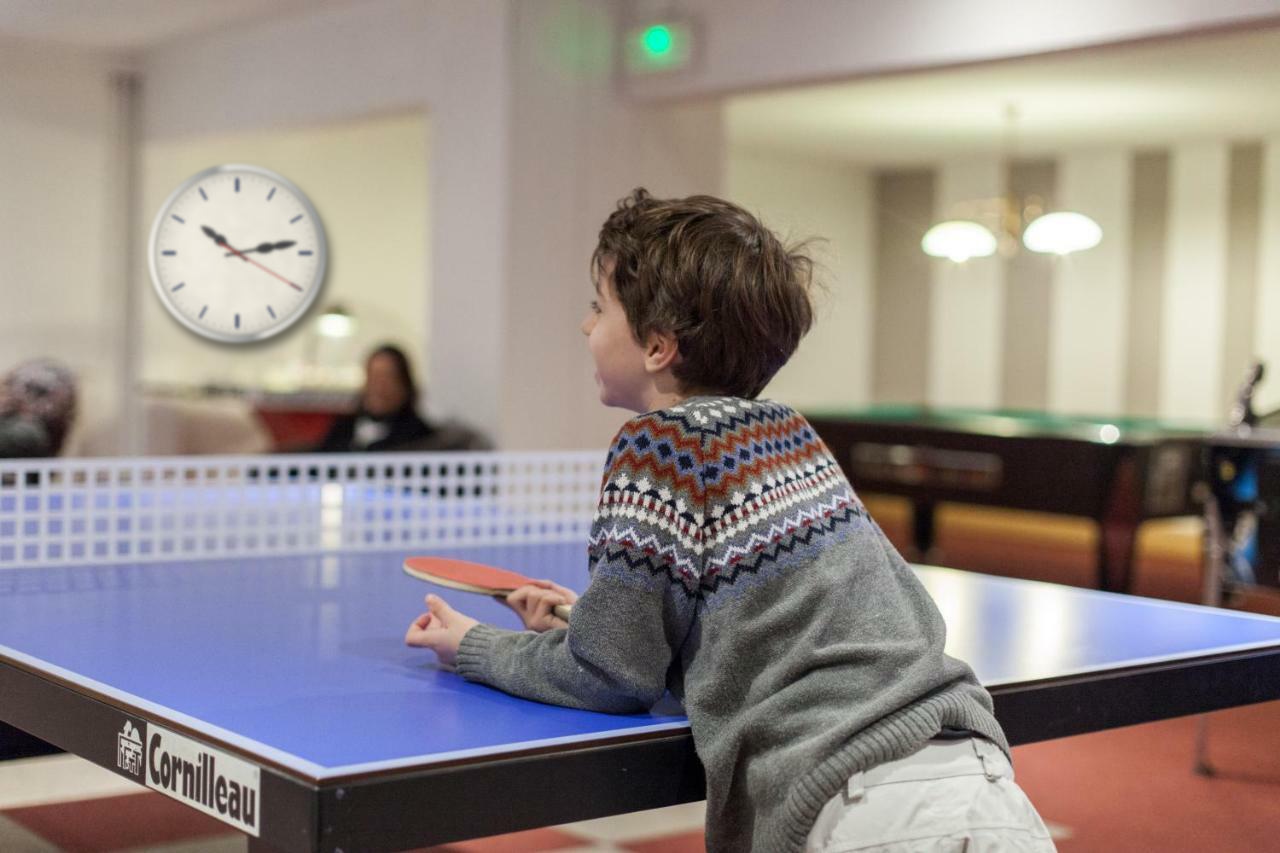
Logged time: 10 h 13 min 20 s
